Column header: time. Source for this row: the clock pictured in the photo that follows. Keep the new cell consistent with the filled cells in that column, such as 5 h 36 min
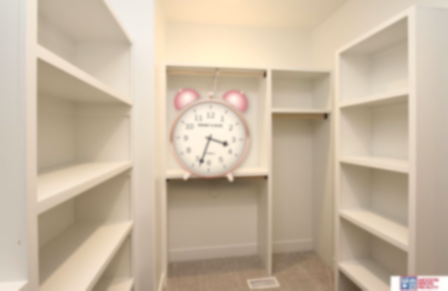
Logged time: 3 h 33 min
